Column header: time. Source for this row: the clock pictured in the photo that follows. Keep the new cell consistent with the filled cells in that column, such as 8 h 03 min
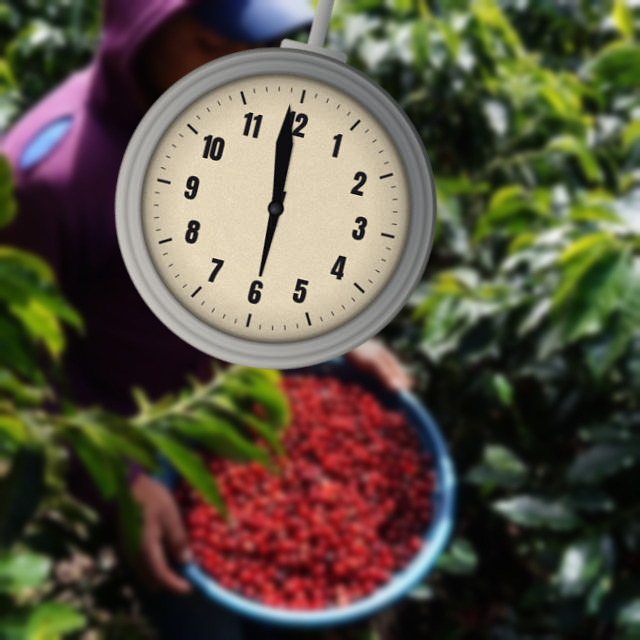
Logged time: 5 h 59 min
